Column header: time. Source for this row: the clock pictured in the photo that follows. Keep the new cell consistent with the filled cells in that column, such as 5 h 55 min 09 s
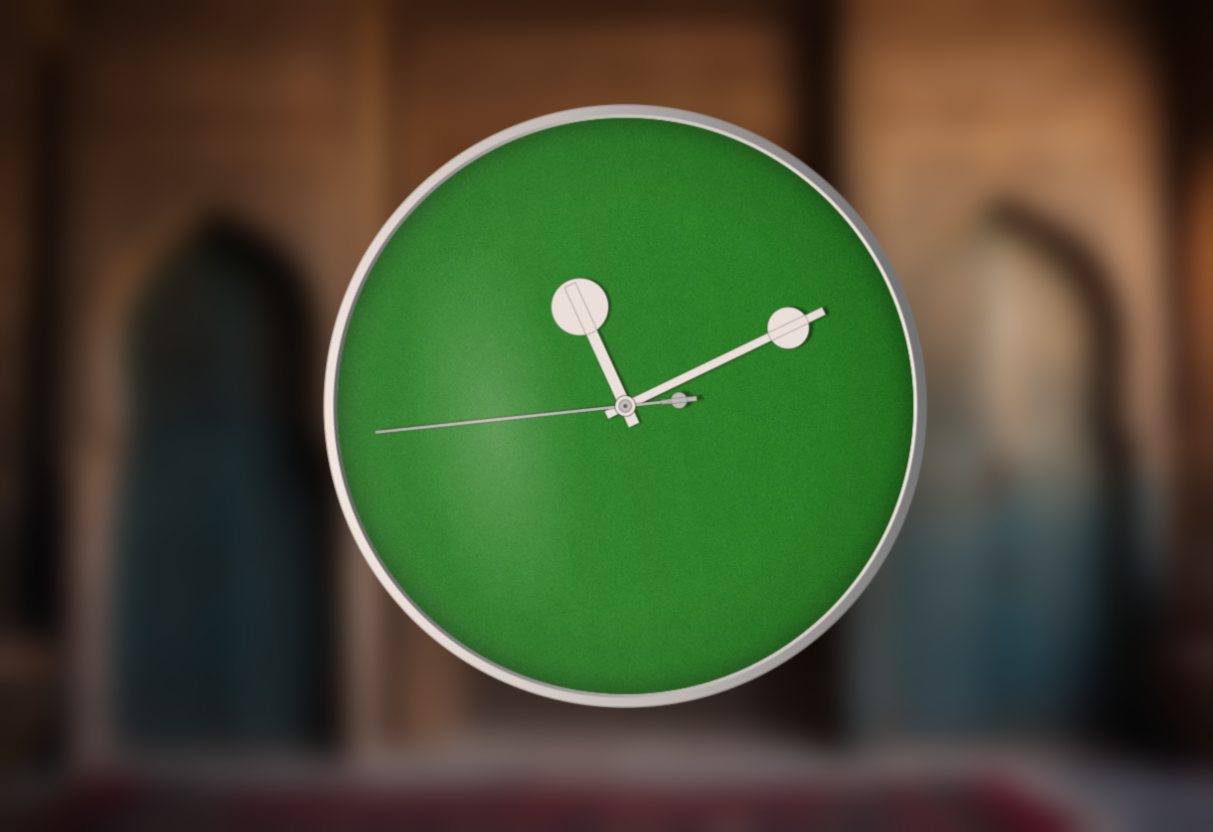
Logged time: 11 h 10 min 44 s
